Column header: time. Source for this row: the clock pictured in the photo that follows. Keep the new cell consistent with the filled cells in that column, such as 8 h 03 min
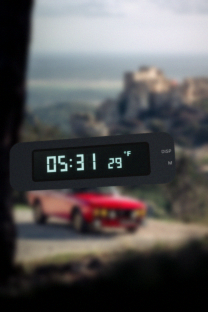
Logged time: 5 h 31 min
